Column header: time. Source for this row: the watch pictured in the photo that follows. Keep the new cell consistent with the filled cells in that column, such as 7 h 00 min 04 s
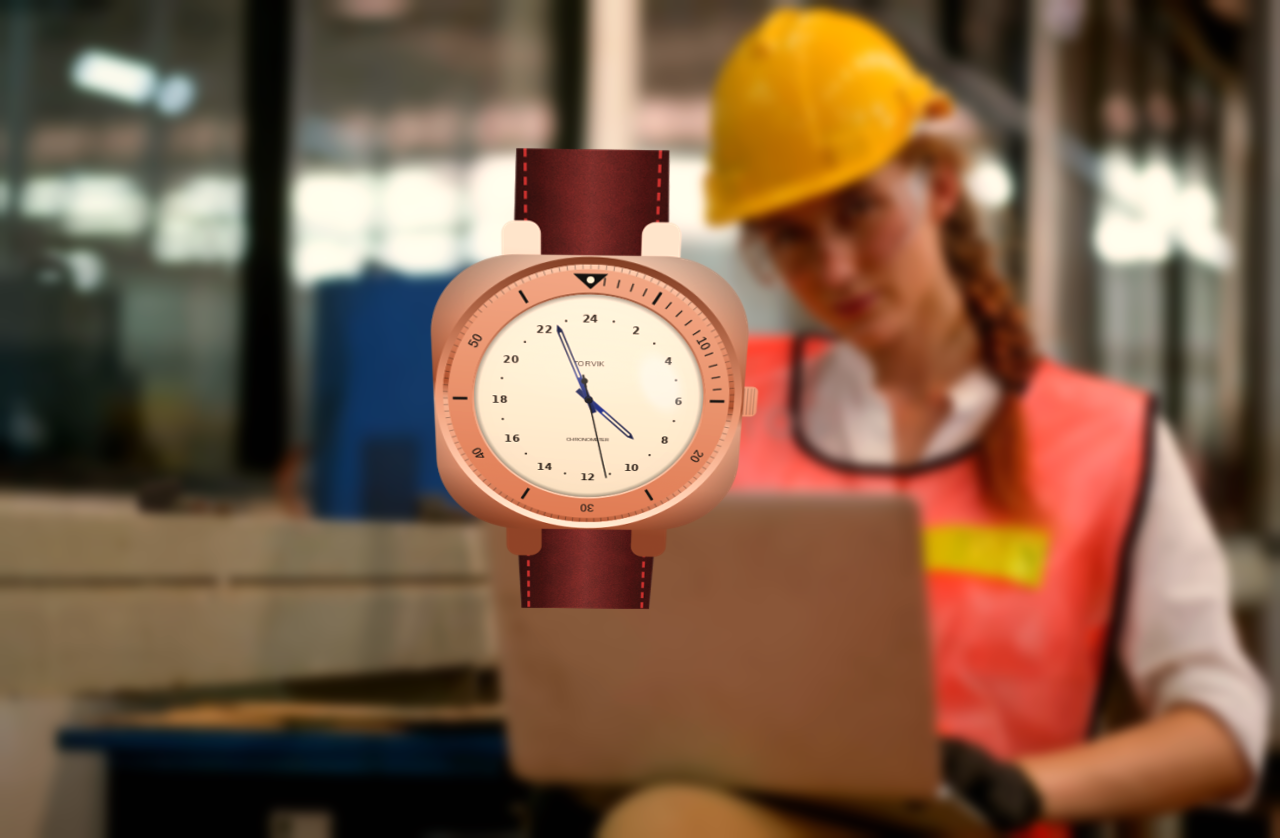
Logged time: 8 h 56 min 28 s
